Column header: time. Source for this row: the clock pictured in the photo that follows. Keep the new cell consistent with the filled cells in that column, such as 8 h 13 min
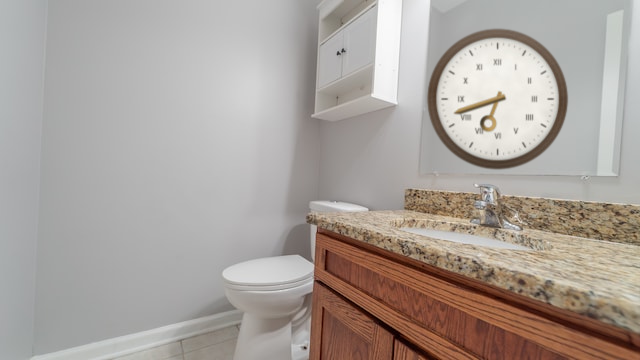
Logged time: 6 h 42 min
